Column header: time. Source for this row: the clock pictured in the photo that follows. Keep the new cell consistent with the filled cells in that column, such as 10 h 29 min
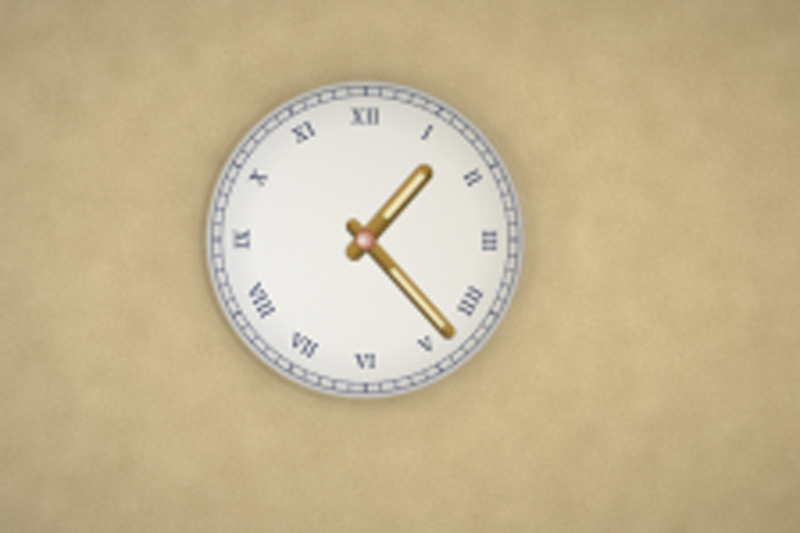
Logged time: 1 h 23 min
